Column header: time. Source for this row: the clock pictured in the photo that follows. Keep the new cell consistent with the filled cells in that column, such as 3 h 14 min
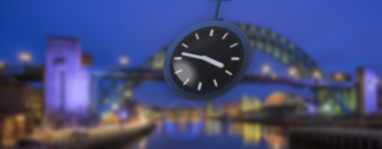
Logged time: 3 h 47 min
